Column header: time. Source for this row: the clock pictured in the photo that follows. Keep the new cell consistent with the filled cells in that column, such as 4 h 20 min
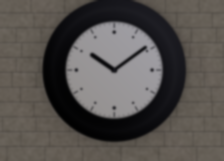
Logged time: 10 h 09 min
